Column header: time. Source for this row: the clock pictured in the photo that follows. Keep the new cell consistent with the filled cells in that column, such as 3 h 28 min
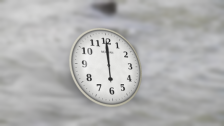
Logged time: 6 h 00 min
